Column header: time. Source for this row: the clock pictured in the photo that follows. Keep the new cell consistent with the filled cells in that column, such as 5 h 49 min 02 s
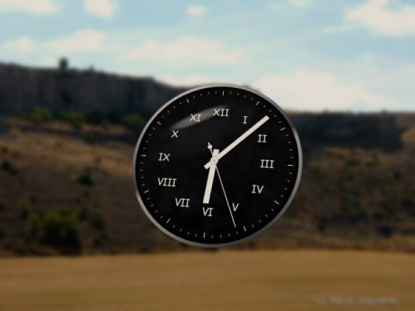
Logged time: 6 h 07 min 26 s
